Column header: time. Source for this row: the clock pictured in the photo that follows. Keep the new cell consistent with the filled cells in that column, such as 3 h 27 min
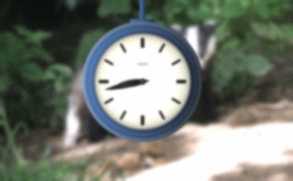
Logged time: 8 h 43 min
